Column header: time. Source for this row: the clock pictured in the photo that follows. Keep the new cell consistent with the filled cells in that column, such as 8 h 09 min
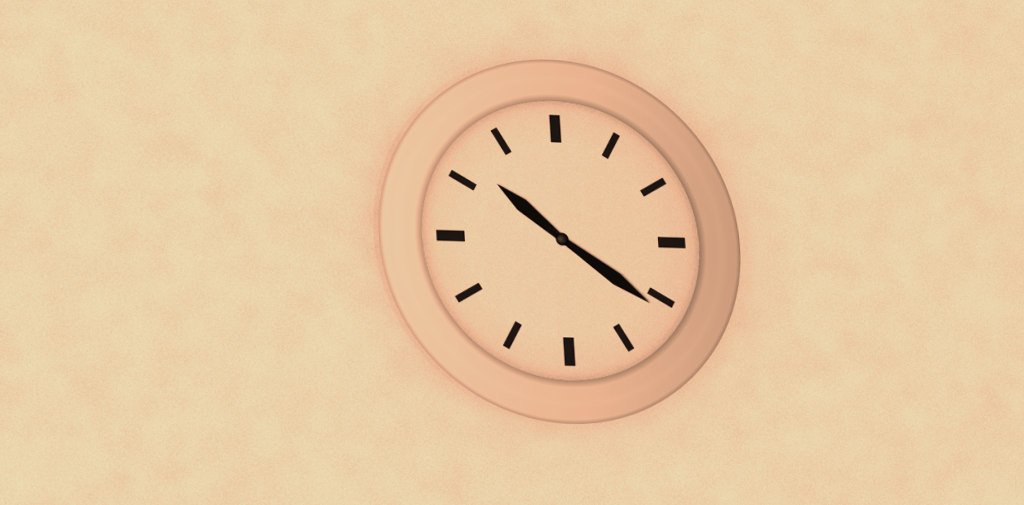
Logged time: 10 h 21 min
